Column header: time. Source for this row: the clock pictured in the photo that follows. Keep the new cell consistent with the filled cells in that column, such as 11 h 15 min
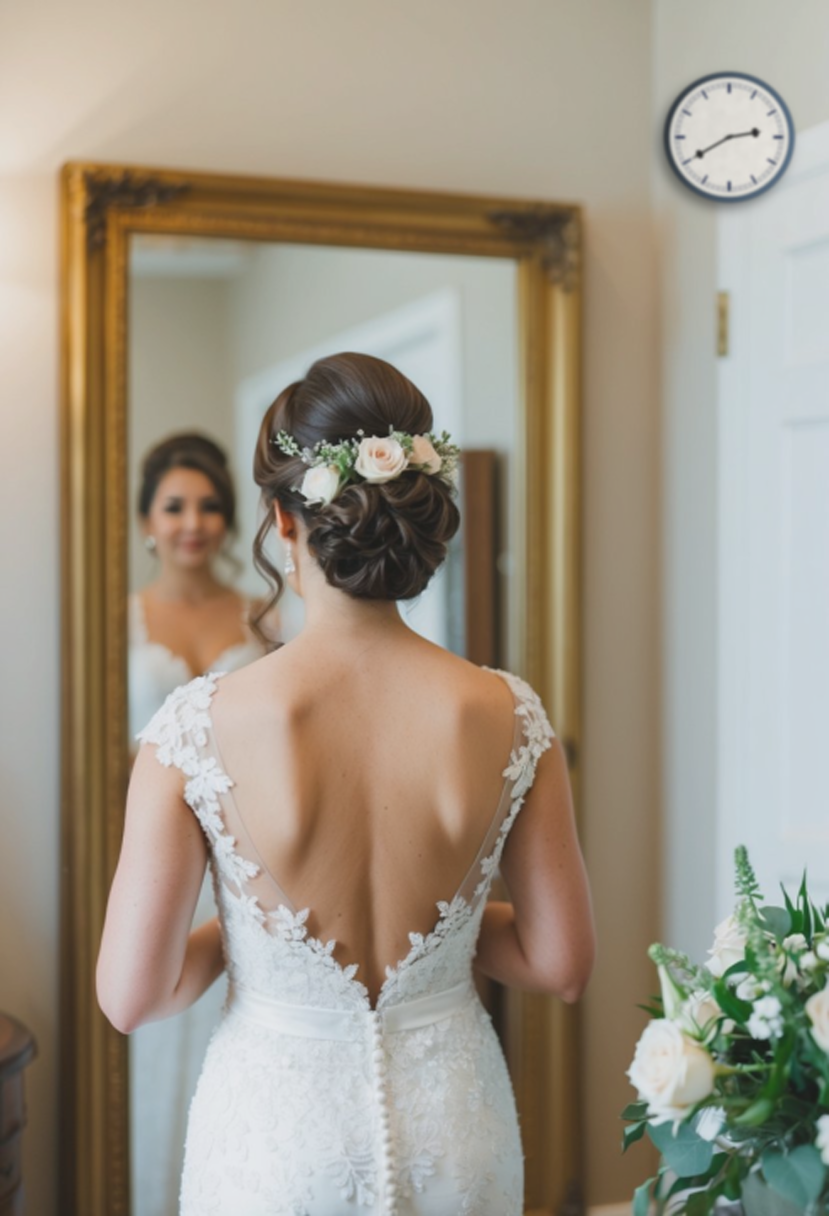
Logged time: 2 h 40 min
